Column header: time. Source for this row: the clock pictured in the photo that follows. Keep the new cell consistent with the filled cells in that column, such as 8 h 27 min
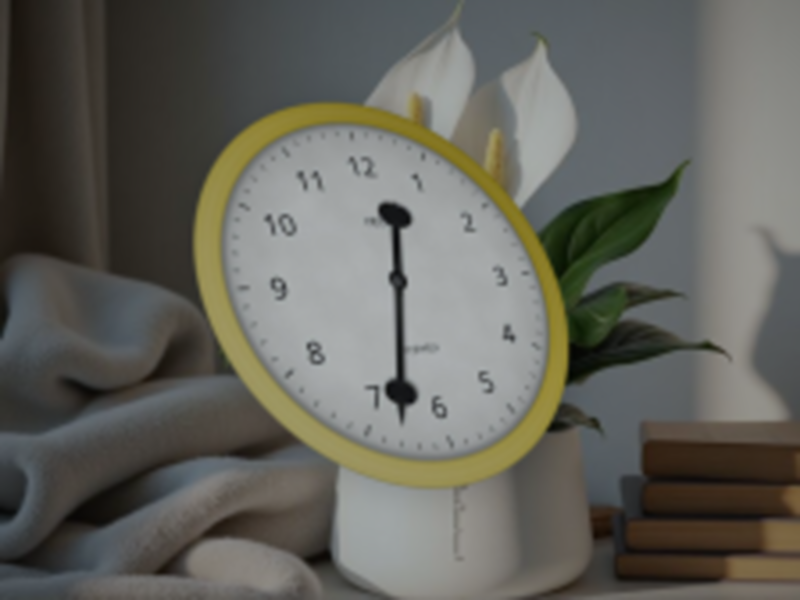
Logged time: 12 h 33 min
